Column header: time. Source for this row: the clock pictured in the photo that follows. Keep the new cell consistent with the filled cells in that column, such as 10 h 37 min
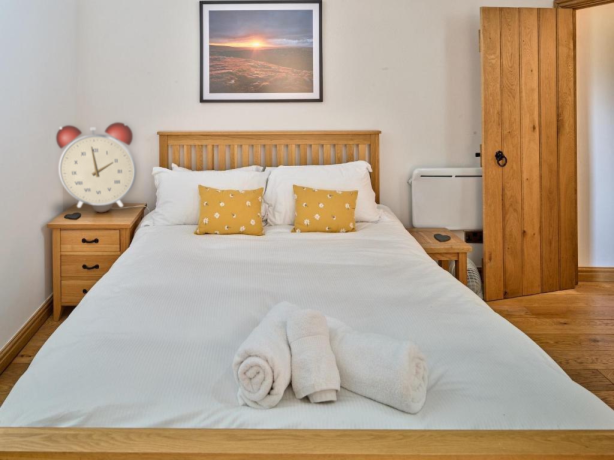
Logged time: 1 h 59 min
